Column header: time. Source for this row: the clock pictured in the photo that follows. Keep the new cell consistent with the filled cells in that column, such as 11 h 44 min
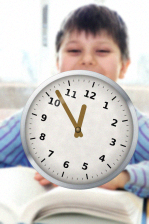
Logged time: 11 h 52 min
